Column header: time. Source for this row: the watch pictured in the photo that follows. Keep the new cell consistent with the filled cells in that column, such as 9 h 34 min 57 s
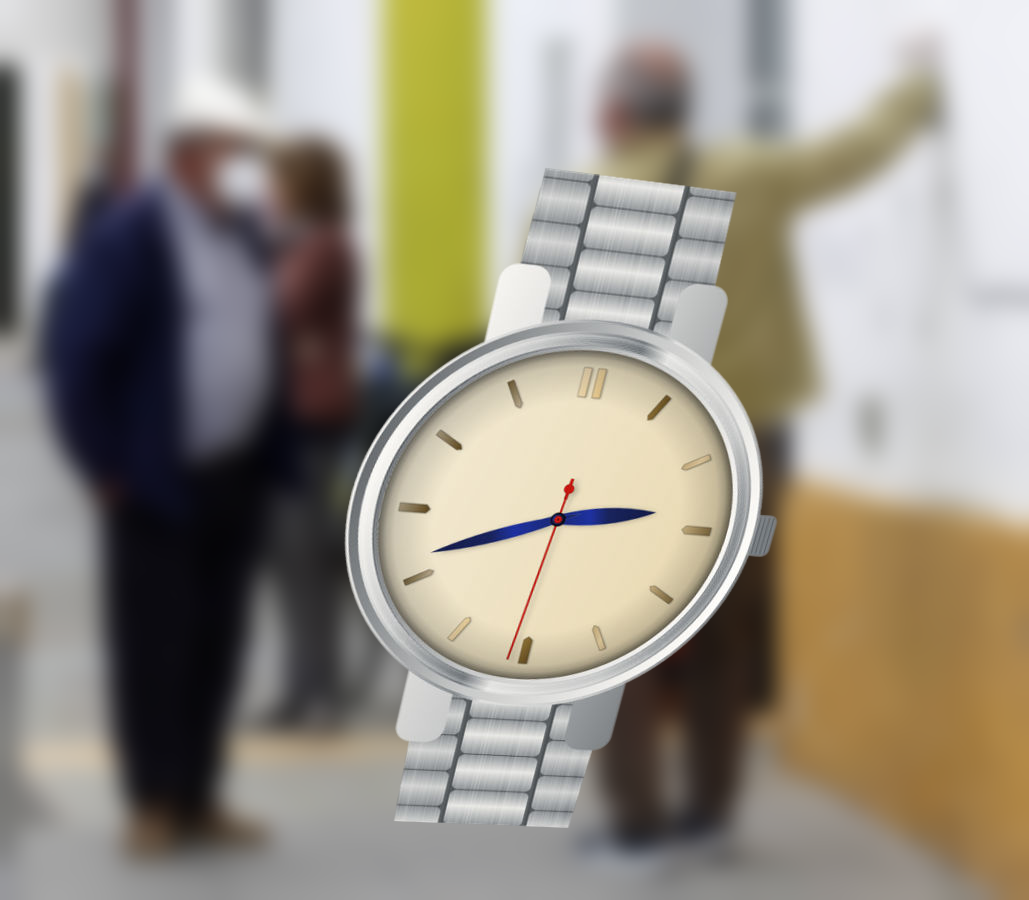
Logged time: 2 h 41 min 31 s
